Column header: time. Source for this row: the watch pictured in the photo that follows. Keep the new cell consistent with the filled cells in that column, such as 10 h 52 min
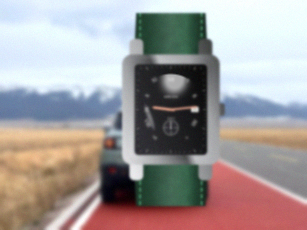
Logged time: 9 h 14 min
